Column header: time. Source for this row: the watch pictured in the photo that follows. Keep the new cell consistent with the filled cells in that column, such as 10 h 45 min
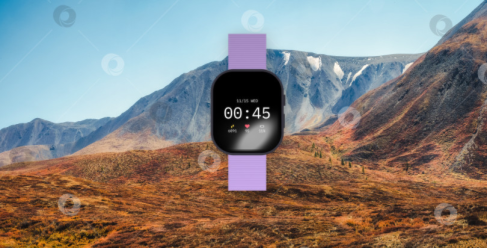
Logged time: 0 h 45 min
